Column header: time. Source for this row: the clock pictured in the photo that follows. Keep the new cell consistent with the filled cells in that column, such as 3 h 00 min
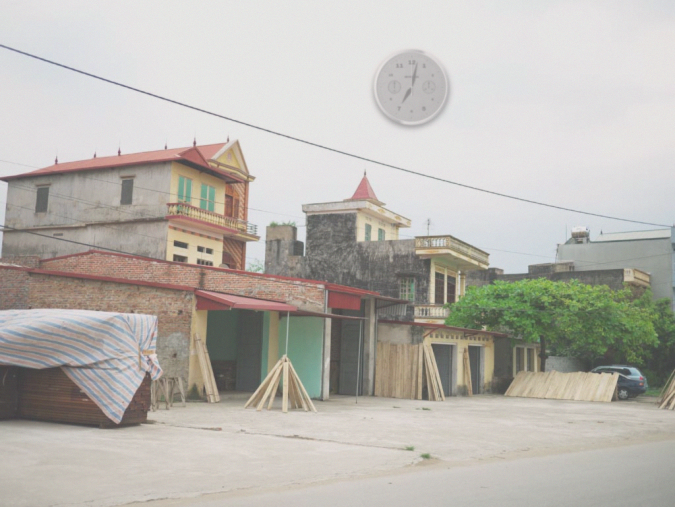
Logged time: 7 h 02 min
